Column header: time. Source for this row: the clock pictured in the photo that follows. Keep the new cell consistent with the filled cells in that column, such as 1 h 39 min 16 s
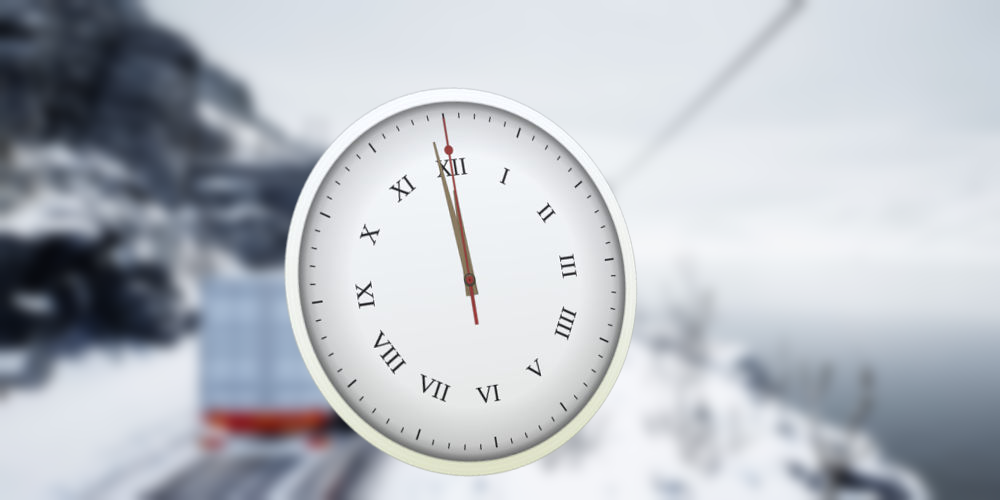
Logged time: 11 h 59 min 00 s
